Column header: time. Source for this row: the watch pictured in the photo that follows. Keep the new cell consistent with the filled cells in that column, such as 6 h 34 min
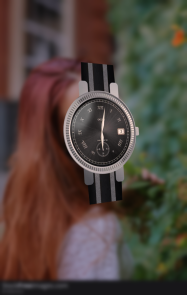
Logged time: 6 h 02 min
